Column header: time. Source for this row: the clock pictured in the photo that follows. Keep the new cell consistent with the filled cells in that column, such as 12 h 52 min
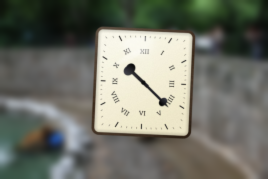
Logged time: 10 h 22 min
